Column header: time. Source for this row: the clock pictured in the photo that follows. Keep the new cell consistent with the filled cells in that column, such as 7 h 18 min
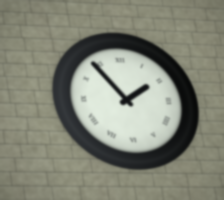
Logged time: 1 h 54 min
